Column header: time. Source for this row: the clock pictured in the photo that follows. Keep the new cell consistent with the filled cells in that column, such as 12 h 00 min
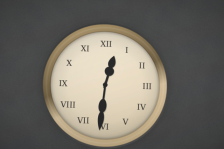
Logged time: 12 h 31 min
